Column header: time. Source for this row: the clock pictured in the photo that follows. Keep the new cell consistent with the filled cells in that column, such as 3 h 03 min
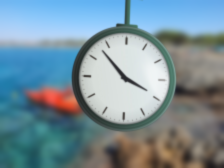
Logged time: 3 h 53 min
